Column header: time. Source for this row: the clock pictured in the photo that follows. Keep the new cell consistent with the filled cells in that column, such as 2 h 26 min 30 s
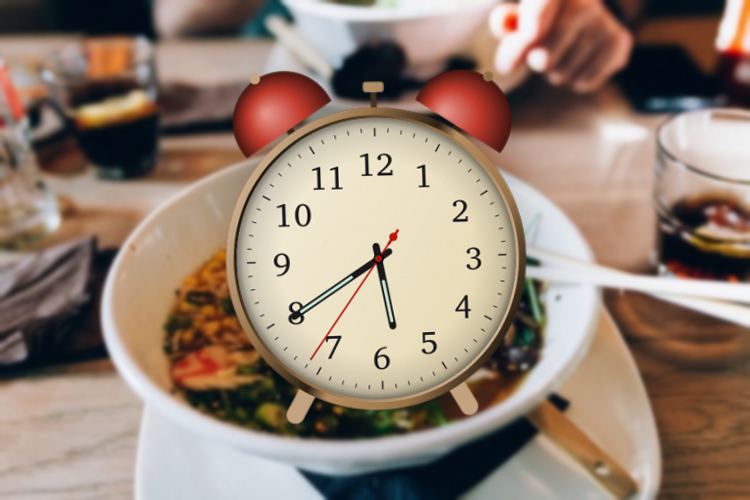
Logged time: 5 h 39 min 36 s
